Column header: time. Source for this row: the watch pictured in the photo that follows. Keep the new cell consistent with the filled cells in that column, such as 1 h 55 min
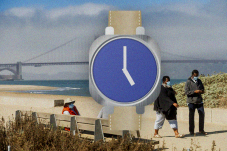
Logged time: 5 h 00 min
